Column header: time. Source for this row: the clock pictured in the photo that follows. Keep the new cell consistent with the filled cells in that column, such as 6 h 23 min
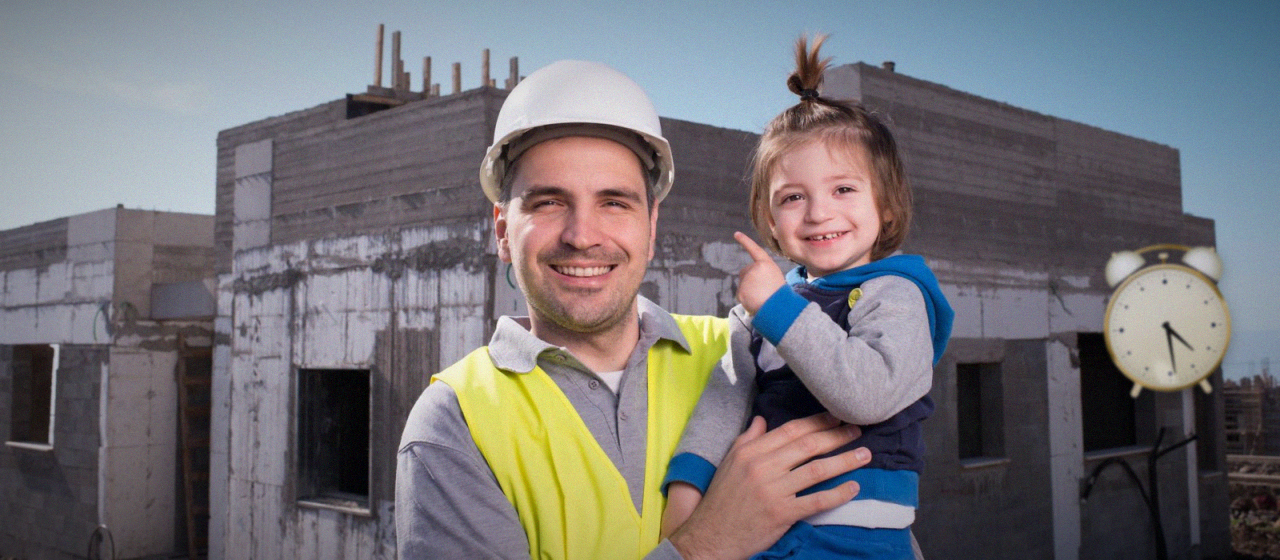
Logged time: 4 h 29 min
